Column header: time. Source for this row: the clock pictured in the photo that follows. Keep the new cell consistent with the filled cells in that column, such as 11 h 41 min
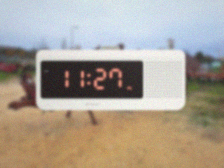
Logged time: 11 h 27 min
